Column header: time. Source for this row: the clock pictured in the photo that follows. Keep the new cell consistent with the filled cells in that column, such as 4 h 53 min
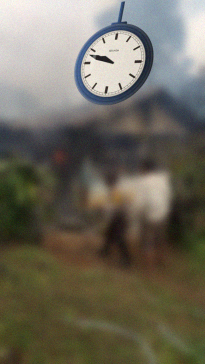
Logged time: 9 h 48 min
